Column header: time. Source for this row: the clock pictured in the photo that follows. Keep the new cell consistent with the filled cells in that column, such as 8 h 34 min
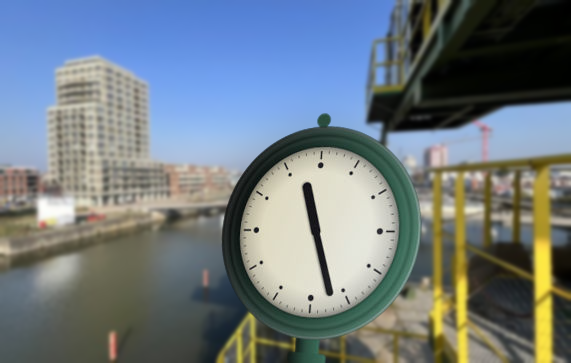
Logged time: 11 h 27 min
